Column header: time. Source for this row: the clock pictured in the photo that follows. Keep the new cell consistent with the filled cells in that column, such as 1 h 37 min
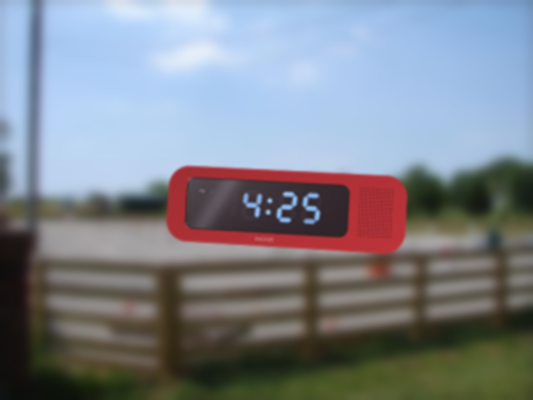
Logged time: 4 h 25 min
